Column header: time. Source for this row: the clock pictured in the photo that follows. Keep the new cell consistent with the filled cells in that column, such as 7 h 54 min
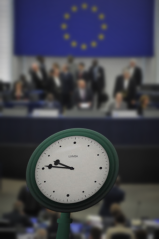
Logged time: 9 h 46 min
